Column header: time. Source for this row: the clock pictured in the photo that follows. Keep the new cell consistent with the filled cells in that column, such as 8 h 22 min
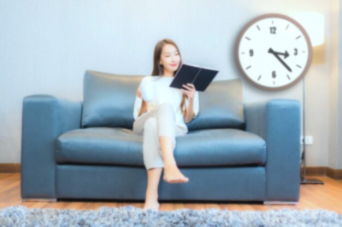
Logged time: 3 h 23 min
